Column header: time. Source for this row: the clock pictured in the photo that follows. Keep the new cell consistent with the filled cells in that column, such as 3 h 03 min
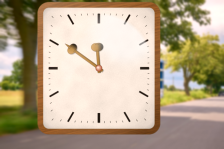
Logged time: 11 h 51 min
